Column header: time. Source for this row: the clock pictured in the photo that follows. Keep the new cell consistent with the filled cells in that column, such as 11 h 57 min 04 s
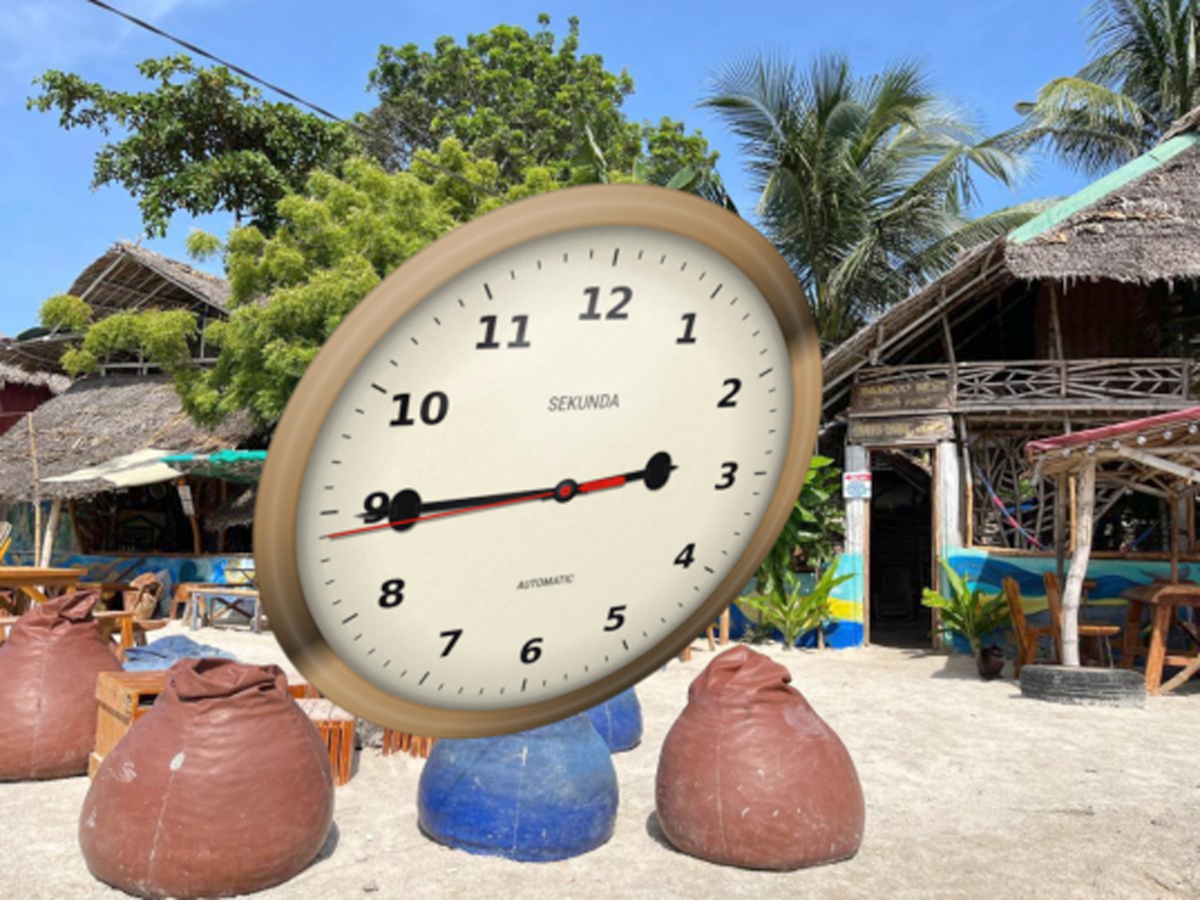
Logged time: 2 h 44 min 44 s
